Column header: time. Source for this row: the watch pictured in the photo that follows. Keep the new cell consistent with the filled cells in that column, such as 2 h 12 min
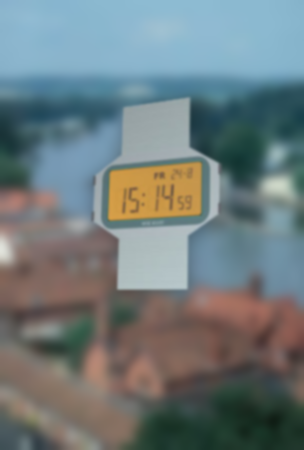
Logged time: 15 h 14 min
